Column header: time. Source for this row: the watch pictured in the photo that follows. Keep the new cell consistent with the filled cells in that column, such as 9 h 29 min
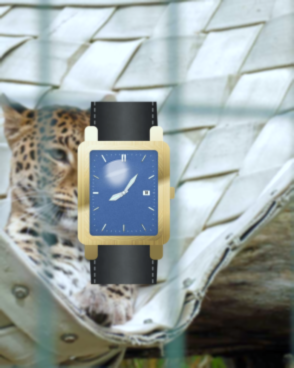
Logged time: 8 h 06 min
